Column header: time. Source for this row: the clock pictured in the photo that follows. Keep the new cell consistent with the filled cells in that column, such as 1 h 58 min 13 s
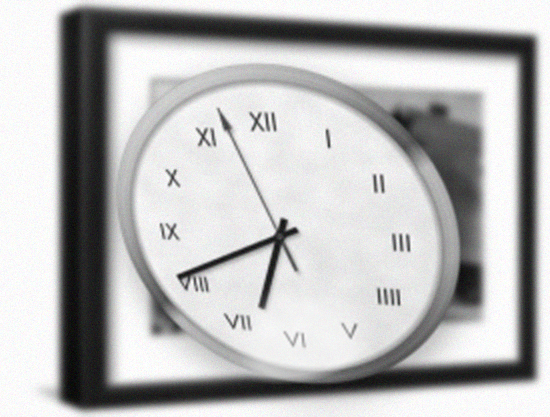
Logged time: 6 h 40 min 57 s
